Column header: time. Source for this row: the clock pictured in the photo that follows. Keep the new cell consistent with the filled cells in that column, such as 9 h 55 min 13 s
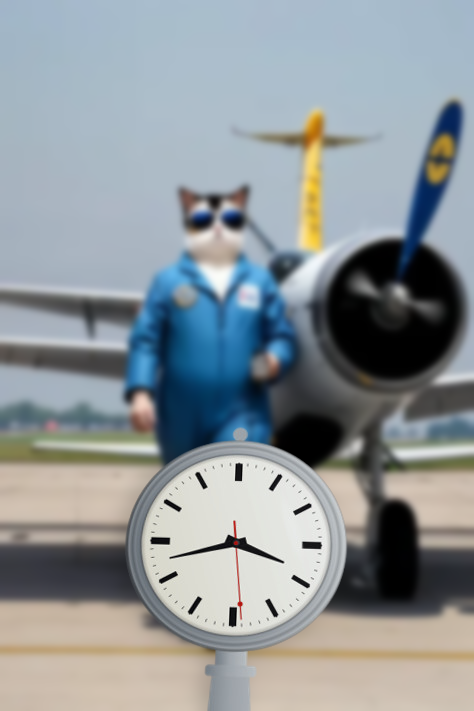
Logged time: 3 h 42 min 29 s
